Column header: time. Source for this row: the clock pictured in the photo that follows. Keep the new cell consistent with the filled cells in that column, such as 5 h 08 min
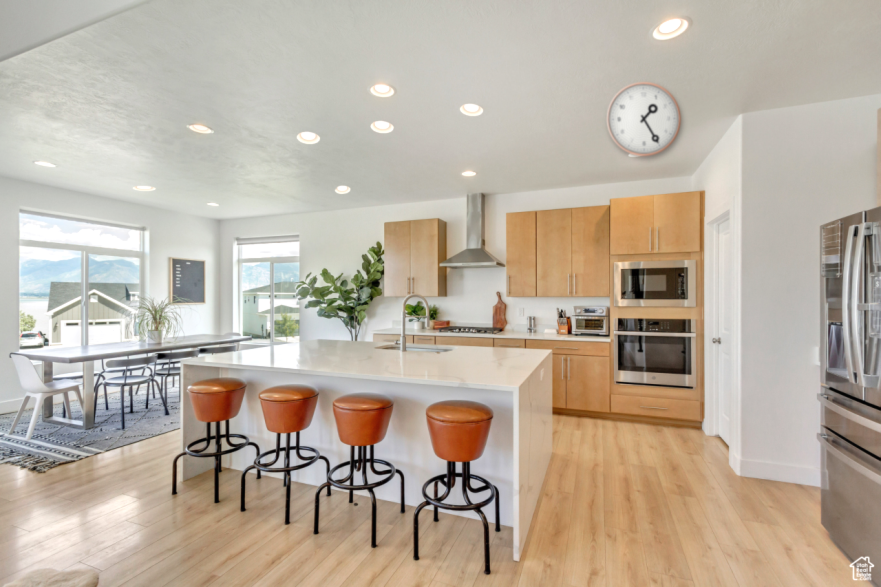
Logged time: 1 h 25 min
